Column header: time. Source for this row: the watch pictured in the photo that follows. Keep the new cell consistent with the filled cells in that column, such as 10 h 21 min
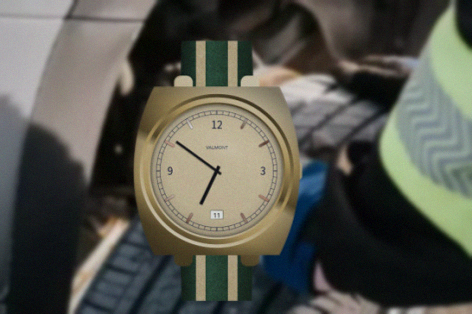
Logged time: 6 h 51 min
